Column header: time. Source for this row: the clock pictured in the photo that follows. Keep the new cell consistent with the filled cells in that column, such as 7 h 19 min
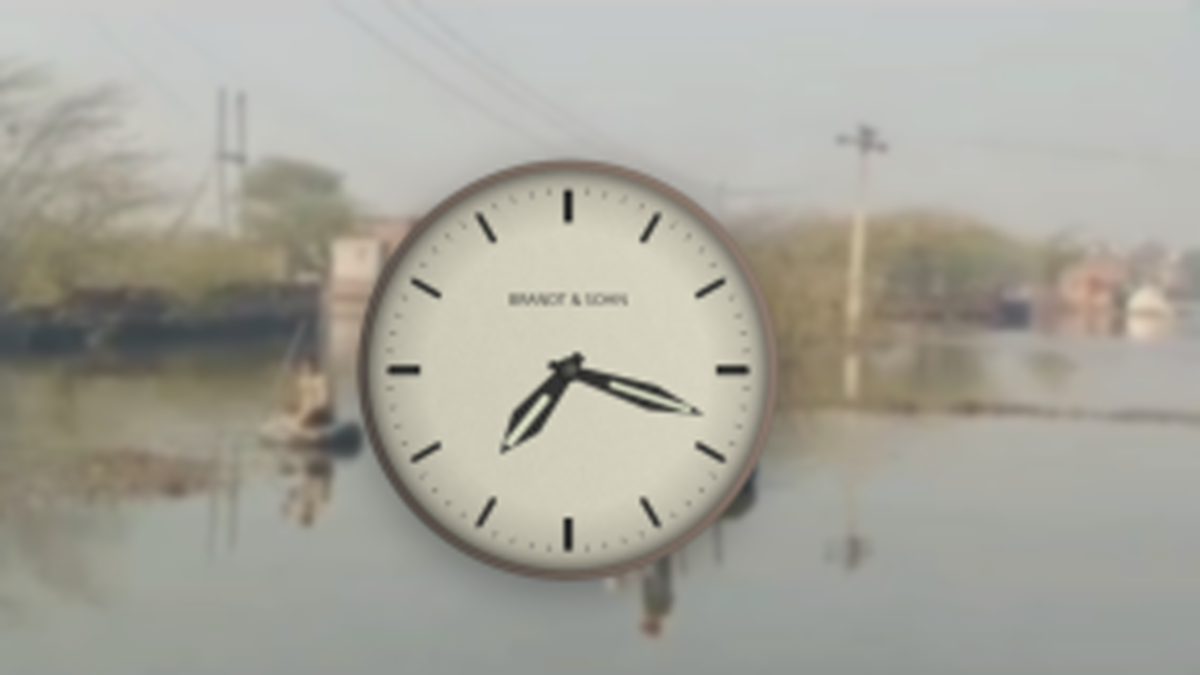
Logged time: 7 h 18 min
